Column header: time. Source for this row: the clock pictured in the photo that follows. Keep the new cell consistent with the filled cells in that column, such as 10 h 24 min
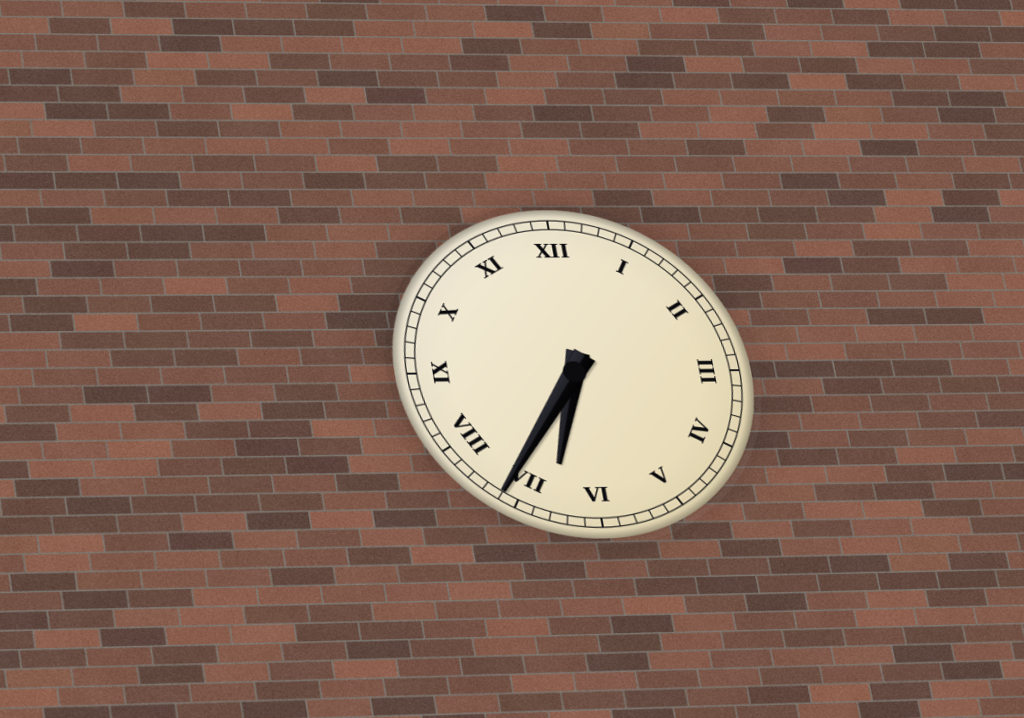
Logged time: 6 h 36 min
